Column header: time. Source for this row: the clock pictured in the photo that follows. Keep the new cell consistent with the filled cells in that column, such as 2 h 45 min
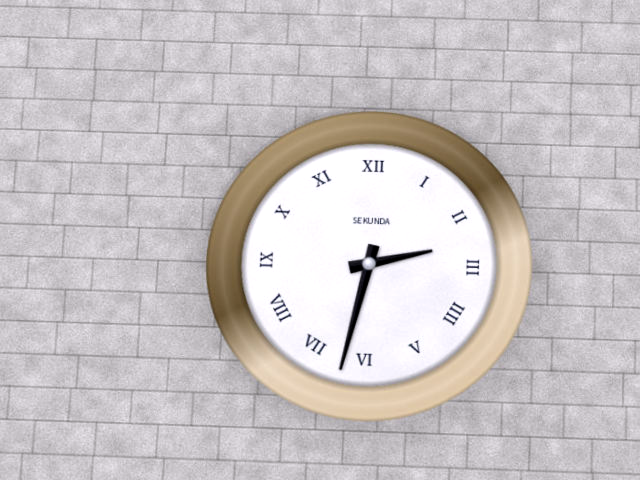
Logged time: 2 h 32 min
